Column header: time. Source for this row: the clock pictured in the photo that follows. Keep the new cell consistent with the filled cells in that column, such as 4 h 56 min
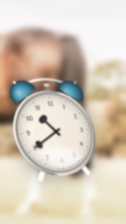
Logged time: 10 h 40 min
